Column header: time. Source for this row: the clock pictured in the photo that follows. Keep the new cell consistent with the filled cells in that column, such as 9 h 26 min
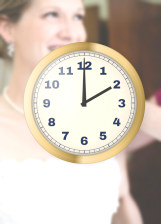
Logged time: 2 h 00 min
